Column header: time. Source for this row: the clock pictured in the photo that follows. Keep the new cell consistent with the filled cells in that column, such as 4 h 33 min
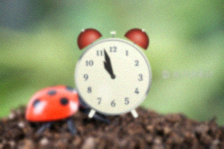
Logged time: 10 h 57 min
